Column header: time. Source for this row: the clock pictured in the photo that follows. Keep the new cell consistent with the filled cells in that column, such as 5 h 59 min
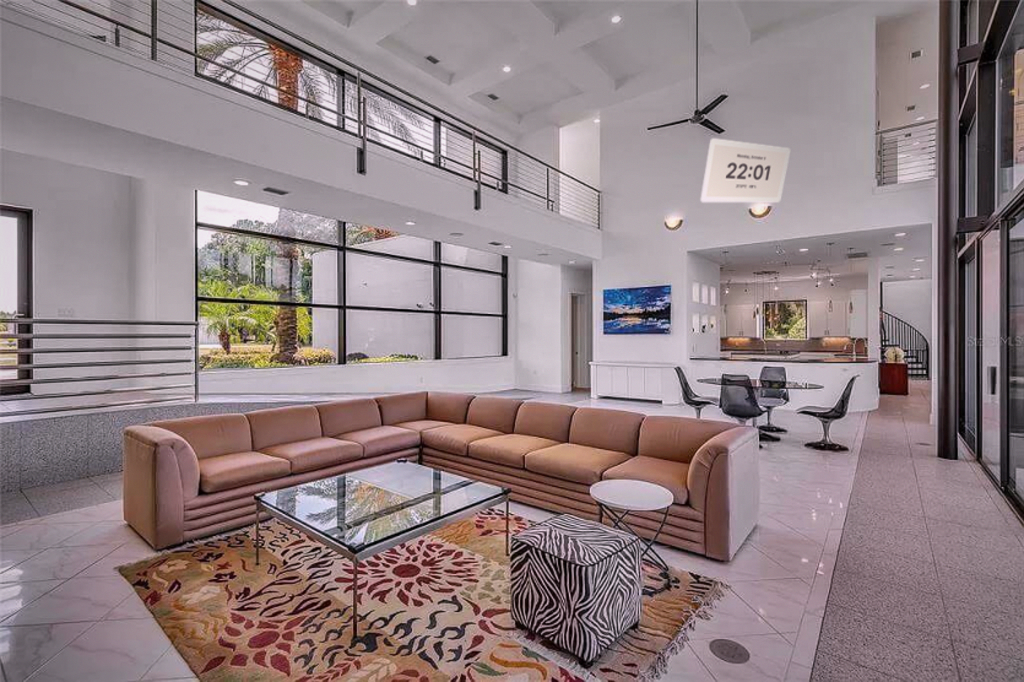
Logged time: 22 h 01 min
